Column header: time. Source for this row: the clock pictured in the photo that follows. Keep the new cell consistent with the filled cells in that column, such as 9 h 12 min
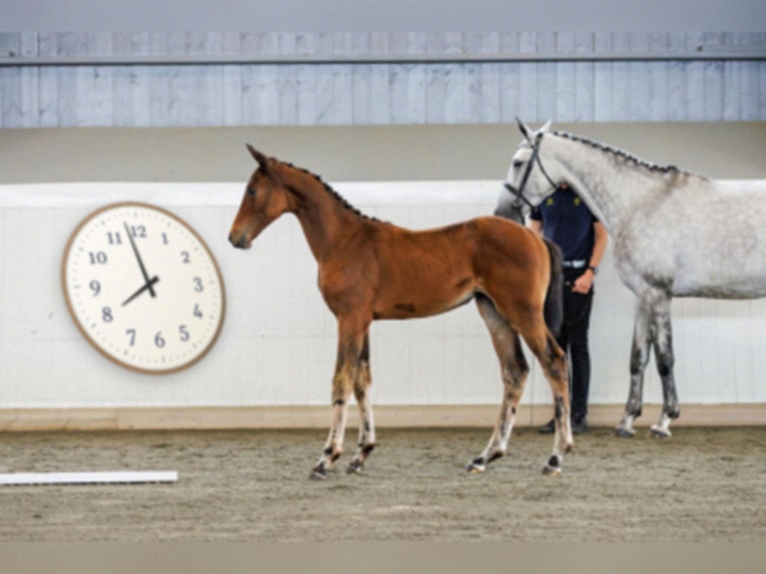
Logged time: 7 h 58 min
